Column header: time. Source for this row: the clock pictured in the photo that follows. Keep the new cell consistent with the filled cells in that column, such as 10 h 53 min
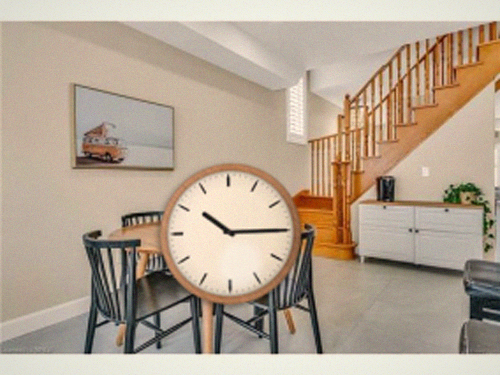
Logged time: 10 h 15 min
